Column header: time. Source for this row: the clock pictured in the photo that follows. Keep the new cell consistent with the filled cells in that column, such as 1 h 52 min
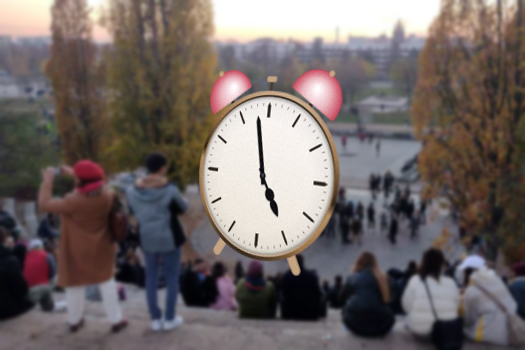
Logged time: 4 h 58 min
